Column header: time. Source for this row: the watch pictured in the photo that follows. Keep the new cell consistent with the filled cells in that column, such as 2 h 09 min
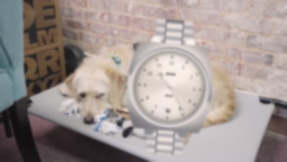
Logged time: 10 h 24 min
